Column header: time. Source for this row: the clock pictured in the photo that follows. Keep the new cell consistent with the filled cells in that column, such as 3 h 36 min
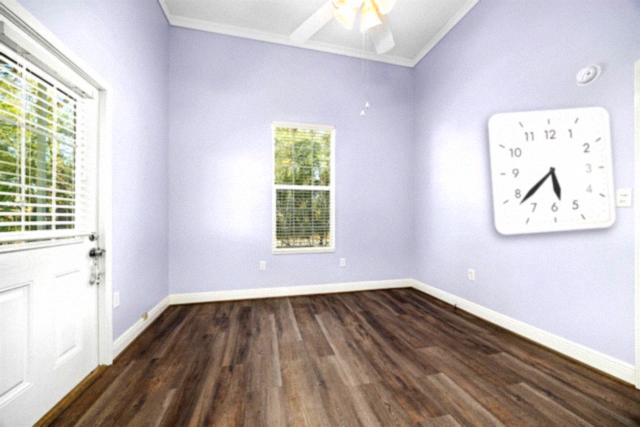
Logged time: 5 h 38 min
